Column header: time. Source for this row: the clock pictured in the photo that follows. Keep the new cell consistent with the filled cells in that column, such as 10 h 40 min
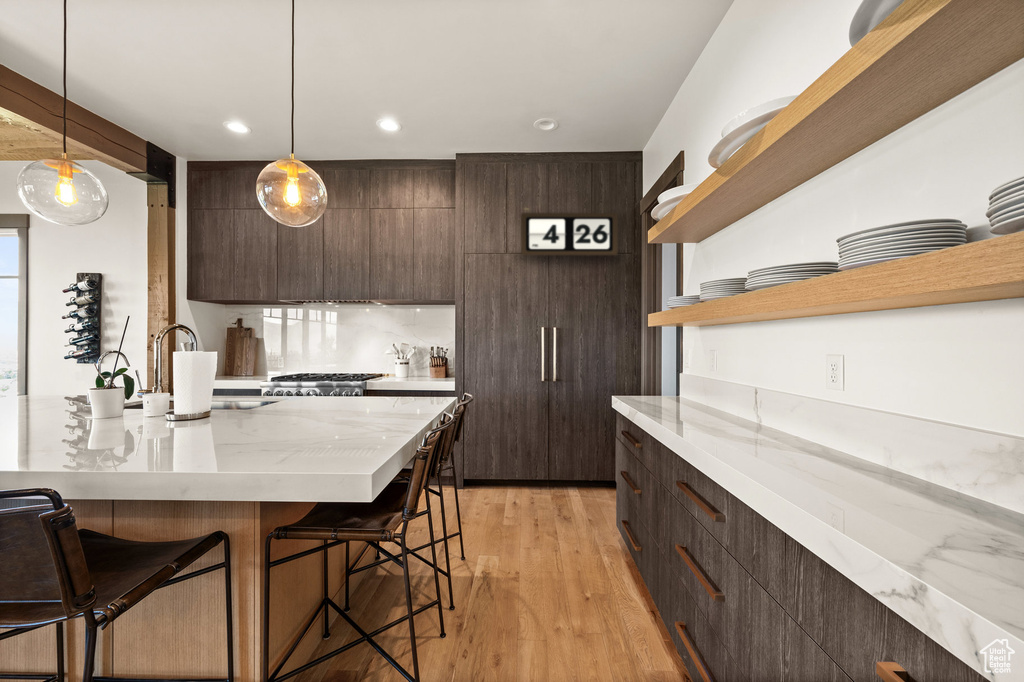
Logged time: 4 h 26 min
